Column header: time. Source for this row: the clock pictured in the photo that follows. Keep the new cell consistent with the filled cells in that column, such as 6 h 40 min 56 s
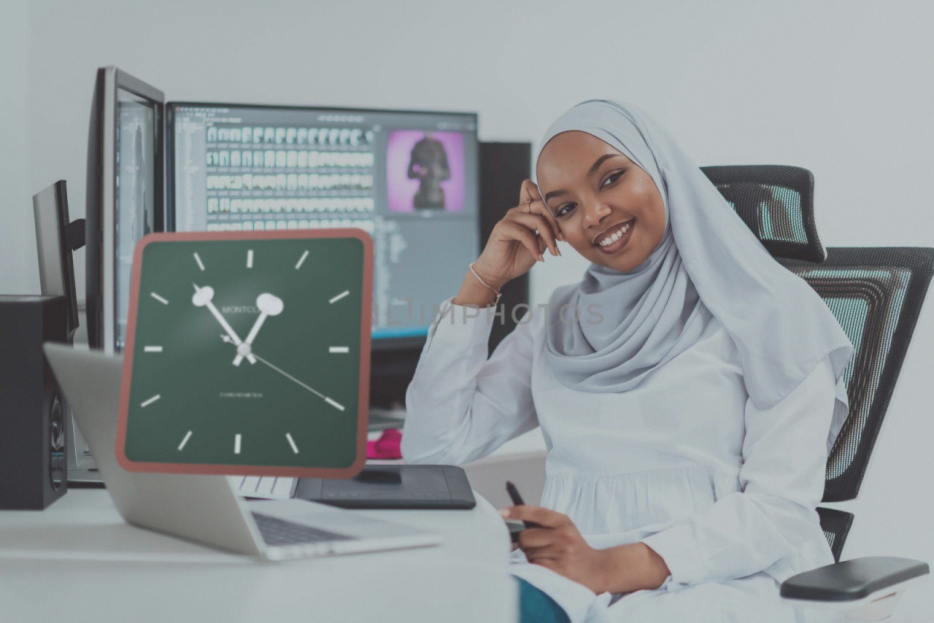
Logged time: 12 h 53 min 20 s
